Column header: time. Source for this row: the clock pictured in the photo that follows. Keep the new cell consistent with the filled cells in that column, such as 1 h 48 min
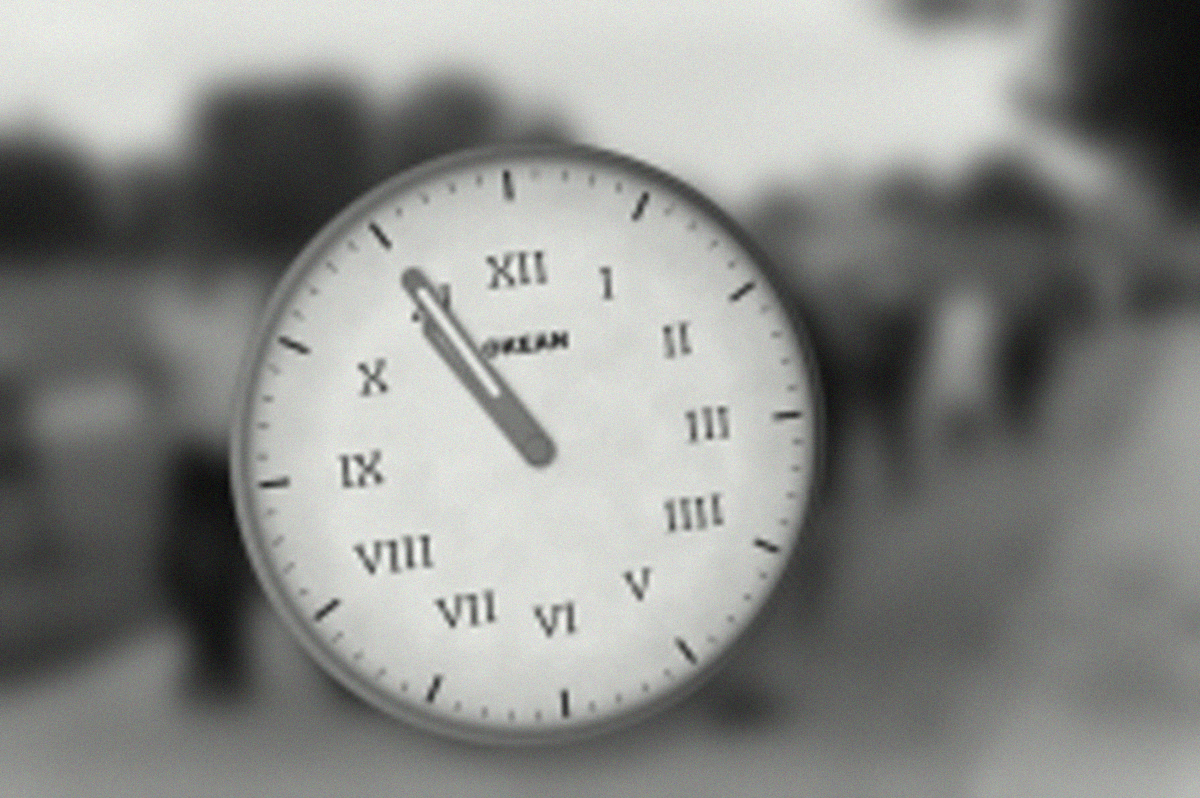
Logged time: 10 h 55 min
